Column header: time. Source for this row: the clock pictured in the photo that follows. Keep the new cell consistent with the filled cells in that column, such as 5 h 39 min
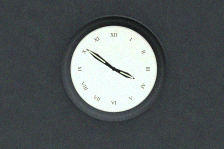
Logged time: 3 h 51 min
